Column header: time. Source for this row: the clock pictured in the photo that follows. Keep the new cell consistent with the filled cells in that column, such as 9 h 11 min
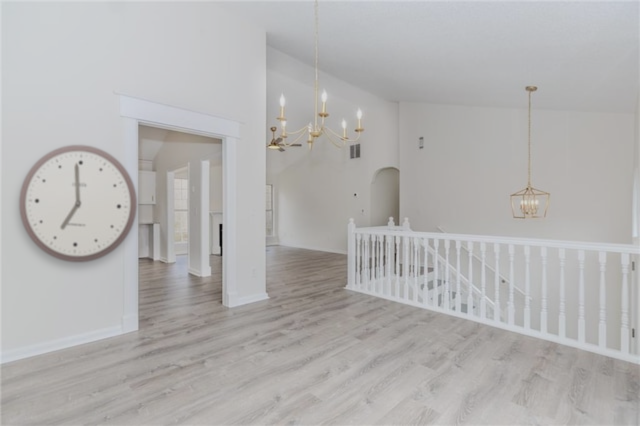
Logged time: 6 h 59 min
